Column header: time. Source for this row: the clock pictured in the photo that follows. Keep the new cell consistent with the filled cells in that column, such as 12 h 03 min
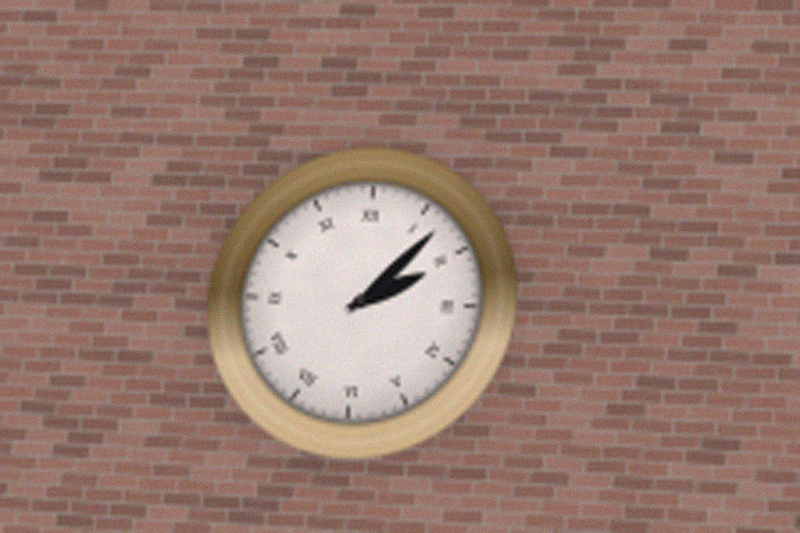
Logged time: 2 h 07 min
